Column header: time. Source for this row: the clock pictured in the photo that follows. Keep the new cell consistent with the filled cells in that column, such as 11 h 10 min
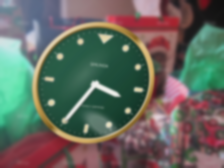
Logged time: 3 h 35 min
